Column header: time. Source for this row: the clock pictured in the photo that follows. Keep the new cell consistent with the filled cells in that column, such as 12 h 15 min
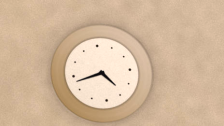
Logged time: 4 h 43 min
